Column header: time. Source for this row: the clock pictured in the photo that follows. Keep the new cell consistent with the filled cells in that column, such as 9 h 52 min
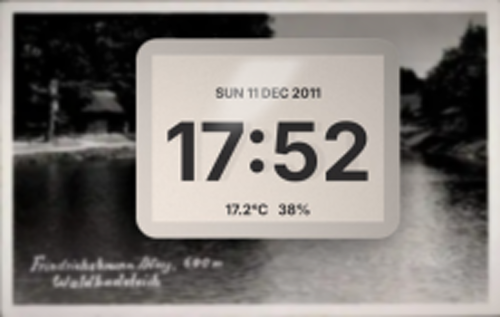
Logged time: 17 h 52 min
